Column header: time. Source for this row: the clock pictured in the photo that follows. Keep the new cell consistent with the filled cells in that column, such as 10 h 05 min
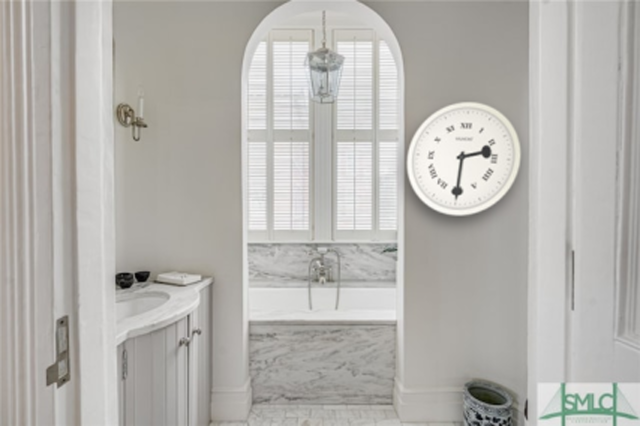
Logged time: 2 h 30 min
